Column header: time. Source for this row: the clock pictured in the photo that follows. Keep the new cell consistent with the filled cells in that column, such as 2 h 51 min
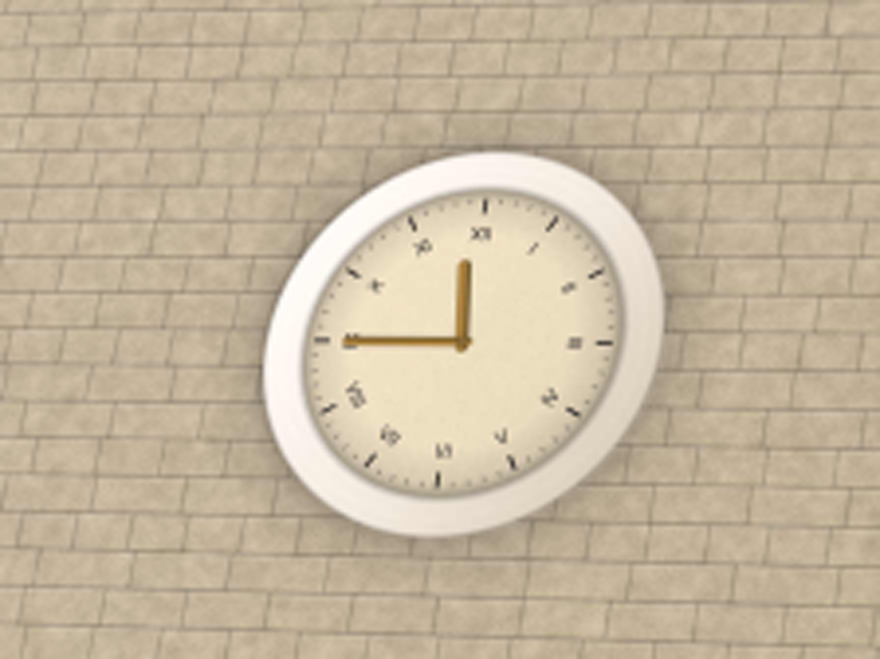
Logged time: 11 h 45 min
